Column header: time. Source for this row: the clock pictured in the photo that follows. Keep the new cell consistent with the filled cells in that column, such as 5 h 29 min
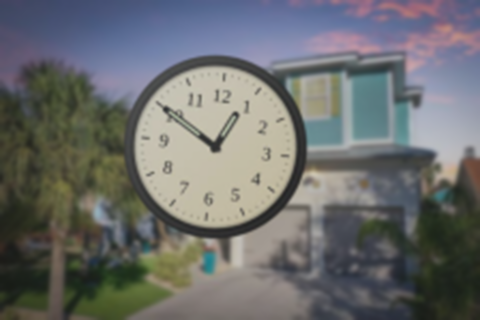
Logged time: 12 h 50 min
